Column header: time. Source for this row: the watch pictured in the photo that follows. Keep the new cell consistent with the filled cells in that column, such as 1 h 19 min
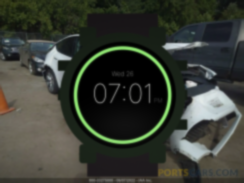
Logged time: 7 h 01 min
